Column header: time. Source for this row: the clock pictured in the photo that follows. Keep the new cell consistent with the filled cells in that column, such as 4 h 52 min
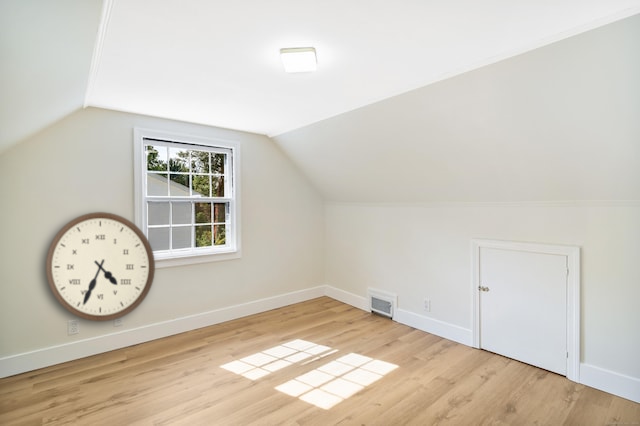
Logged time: 4 h 34 min
